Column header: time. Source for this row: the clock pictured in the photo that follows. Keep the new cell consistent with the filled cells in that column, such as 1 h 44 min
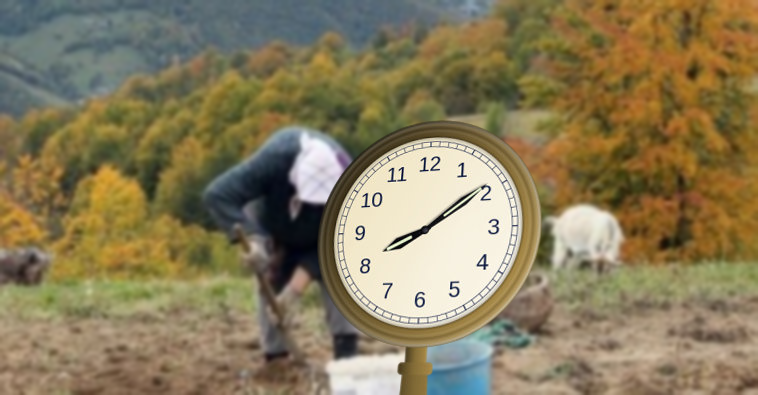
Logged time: 8 h 09 min
